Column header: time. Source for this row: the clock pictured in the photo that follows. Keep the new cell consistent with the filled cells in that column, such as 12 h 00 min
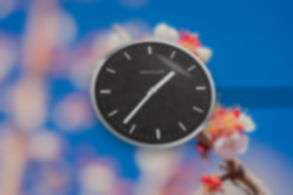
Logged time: 1 h 37 min
